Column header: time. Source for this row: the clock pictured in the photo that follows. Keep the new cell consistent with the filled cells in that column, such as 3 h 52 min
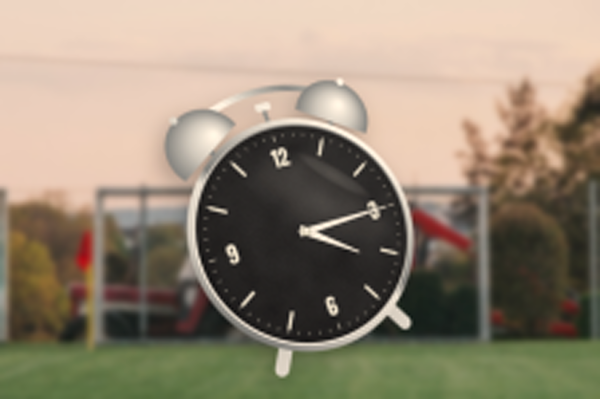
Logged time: 4 h 15 min
